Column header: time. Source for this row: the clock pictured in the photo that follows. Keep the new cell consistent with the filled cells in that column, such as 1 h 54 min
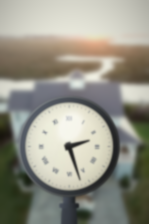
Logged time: 2 h 27 min
